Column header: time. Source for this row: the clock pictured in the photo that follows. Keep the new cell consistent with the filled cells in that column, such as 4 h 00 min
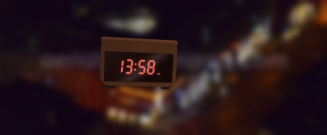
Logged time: 13 h 58 min
